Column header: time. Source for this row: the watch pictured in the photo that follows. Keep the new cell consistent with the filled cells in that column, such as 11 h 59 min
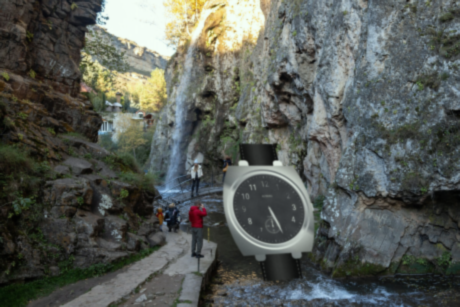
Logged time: 5 h 27 min
